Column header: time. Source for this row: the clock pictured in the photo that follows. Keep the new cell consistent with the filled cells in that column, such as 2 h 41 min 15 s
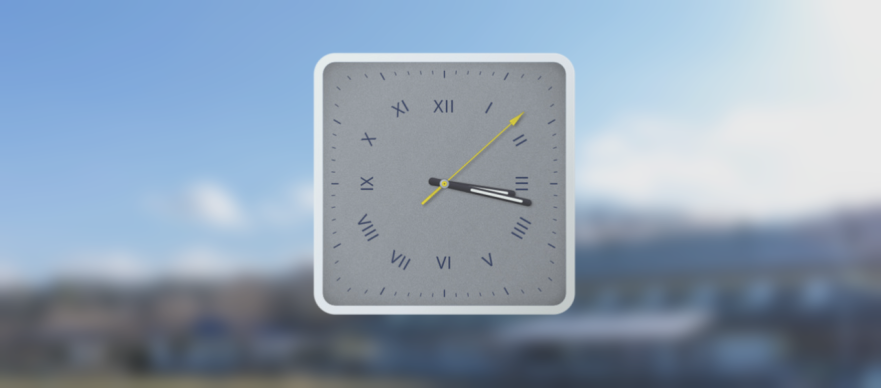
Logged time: 3 h 17 min 08 s
